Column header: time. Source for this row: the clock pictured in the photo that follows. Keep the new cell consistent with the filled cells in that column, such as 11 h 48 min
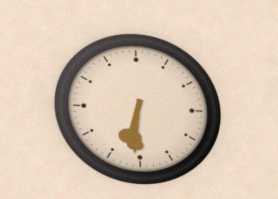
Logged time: 6 h 31 min
